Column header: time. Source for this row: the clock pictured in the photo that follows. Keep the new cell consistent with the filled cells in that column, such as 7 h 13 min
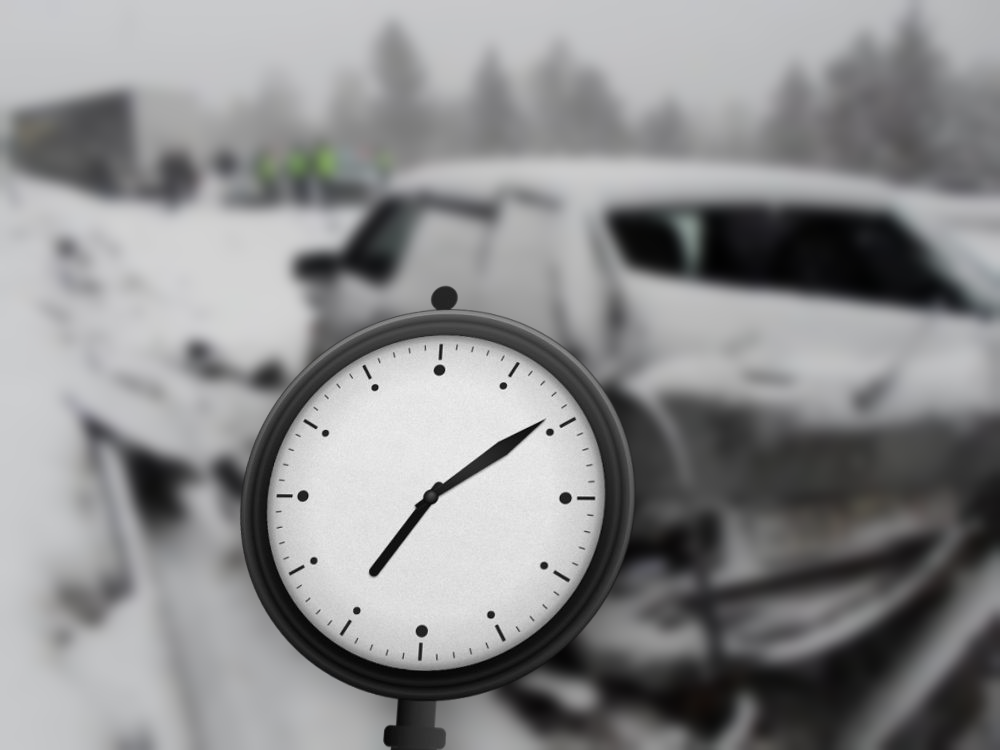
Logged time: 7 h 09 min
